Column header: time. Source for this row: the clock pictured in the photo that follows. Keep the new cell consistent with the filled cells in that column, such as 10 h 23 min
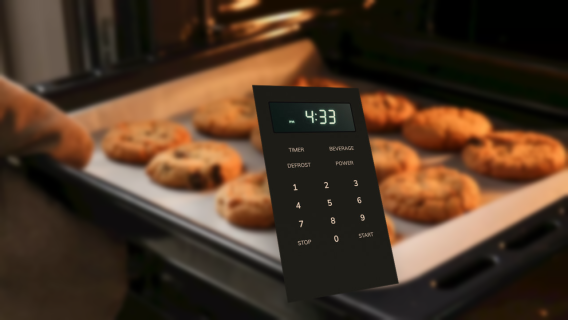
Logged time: 4 h 33 min
